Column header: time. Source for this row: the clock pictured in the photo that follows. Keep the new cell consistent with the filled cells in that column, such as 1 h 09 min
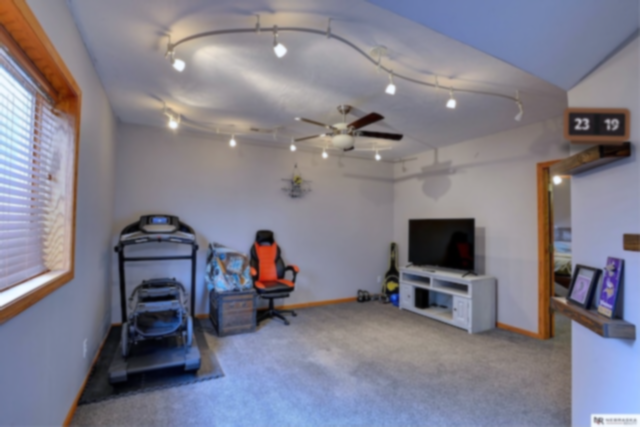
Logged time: 23 h 19 min
